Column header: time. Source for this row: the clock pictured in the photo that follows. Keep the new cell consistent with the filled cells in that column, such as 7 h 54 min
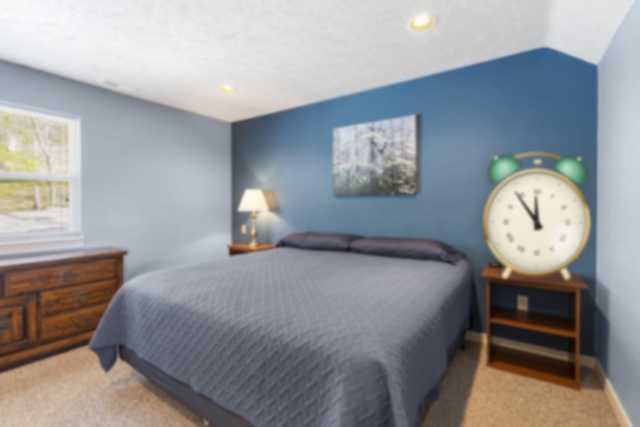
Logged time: 11 h 54 min
